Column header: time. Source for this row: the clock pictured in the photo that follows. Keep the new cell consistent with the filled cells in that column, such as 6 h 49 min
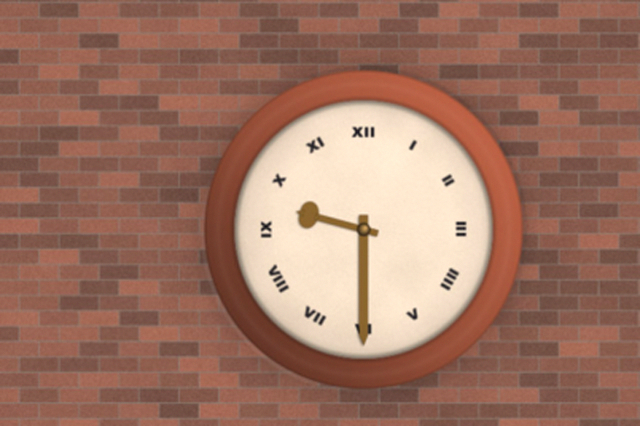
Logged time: 9 h 30 min
